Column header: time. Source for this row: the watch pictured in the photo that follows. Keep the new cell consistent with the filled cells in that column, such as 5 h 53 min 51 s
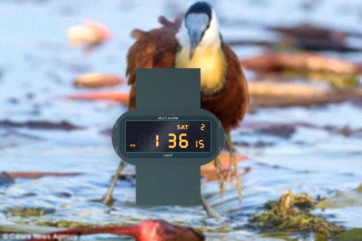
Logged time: 1 h 36 min 15 s
